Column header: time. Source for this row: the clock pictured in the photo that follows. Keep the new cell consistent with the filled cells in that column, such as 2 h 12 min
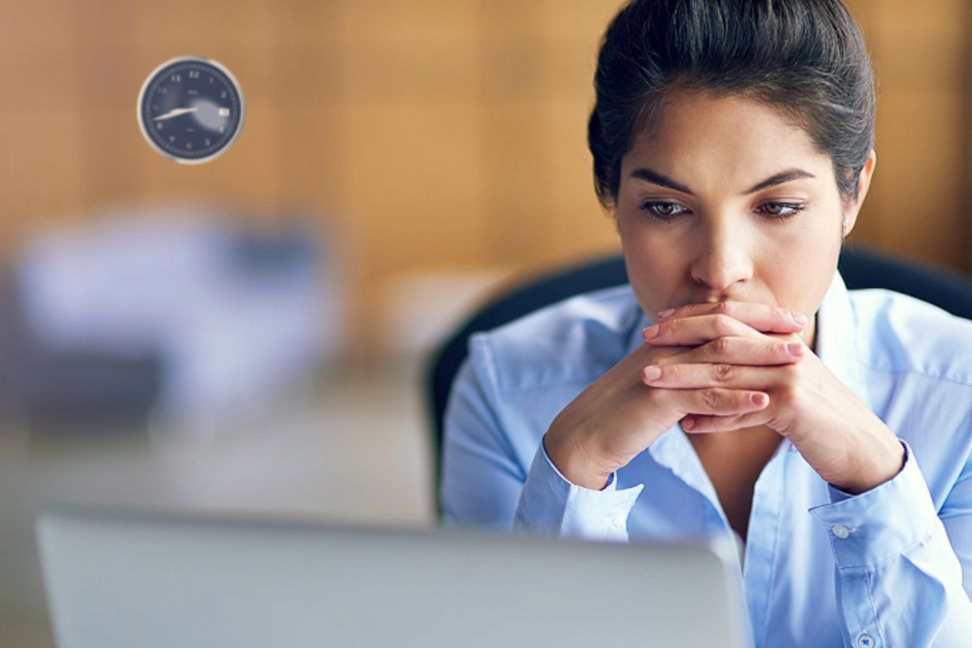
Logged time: 8 h 42 min
